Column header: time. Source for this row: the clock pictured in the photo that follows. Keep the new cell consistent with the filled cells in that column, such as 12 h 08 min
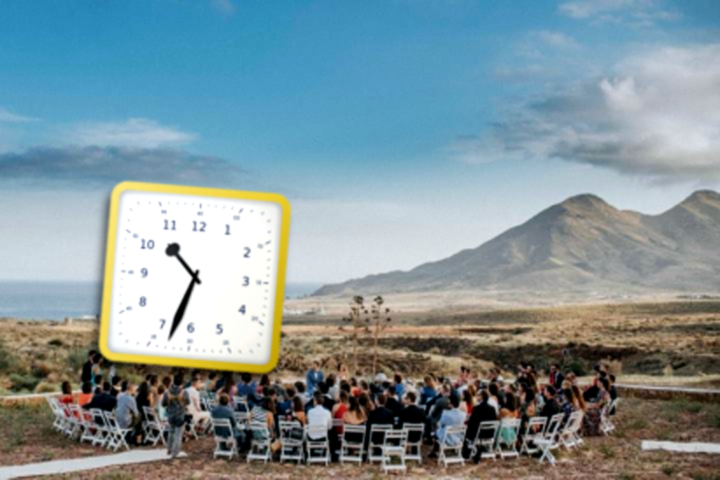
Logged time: 10 h 33 min
